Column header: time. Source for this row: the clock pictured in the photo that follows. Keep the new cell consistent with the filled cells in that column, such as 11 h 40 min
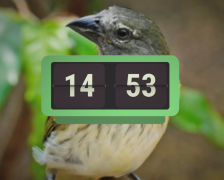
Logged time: 14 h 53 min
